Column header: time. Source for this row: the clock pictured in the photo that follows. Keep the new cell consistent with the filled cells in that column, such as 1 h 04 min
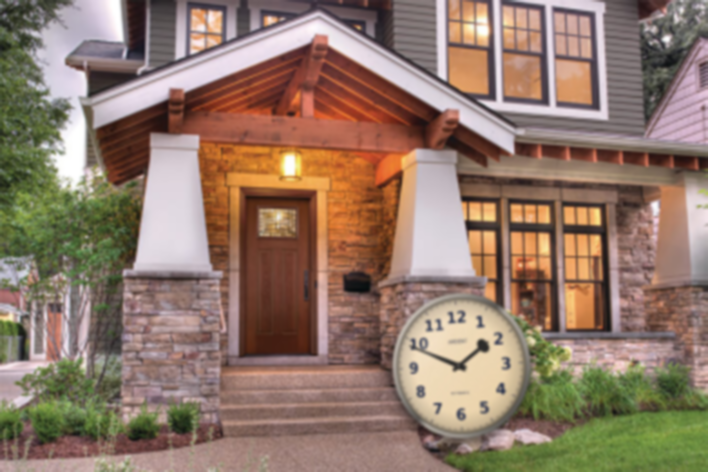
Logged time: 1 h 49 min
